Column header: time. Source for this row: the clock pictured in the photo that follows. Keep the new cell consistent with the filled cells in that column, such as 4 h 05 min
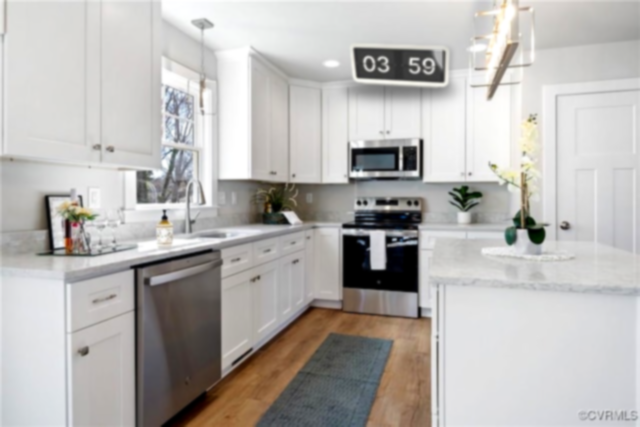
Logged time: 3 h 59 min
